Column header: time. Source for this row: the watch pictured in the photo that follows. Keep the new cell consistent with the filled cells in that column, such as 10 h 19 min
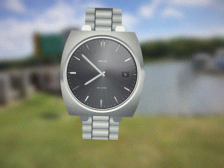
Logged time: 7 h 52 min
